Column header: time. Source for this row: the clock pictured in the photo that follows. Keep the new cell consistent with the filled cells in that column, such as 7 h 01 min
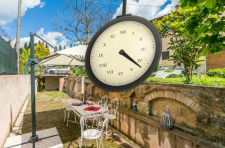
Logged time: 4 h 22 min
